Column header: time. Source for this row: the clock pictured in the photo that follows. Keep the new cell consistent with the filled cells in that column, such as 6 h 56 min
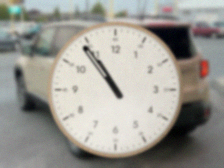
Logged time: 10 h 54 min
